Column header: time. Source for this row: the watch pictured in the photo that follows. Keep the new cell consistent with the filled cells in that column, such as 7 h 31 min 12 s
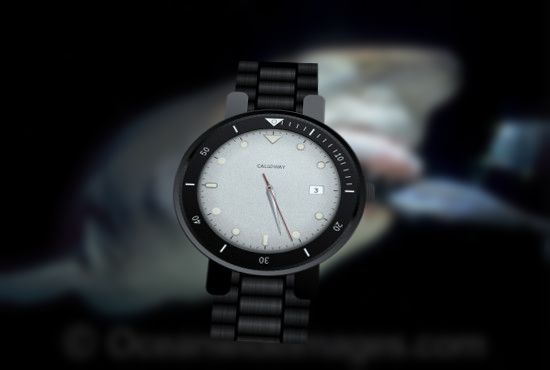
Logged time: 5 h 27 min 26 s
